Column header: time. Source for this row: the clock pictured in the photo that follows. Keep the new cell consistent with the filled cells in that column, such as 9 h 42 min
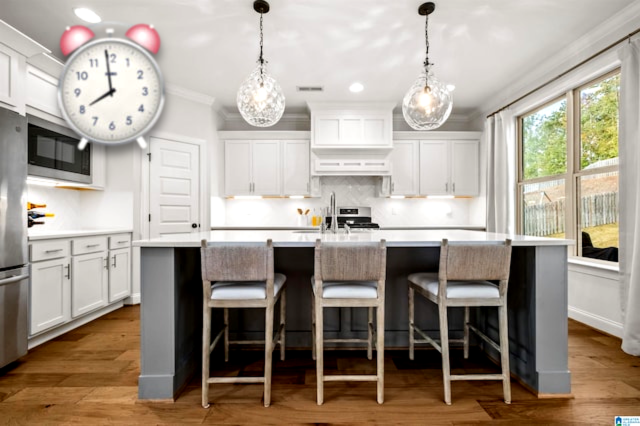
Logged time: 7 h 59 min
